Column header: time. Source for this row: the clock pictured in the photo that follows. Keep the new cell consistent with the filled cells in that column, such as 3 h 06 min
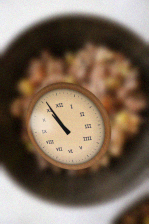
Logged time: 10 h 56 min
